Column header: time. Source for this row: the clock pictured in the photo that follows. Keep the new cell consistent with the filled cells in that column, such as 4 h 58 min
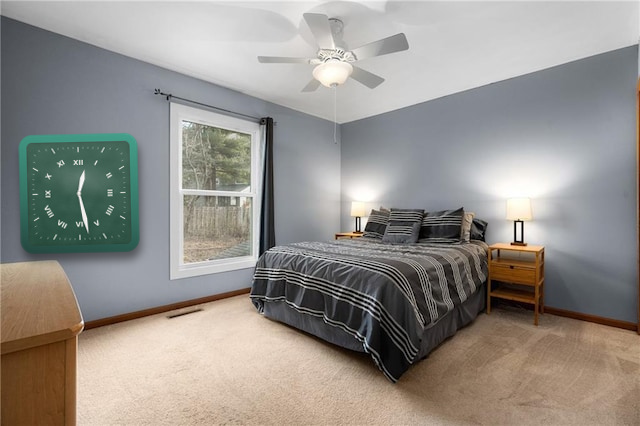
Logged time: 12 h 28 min
